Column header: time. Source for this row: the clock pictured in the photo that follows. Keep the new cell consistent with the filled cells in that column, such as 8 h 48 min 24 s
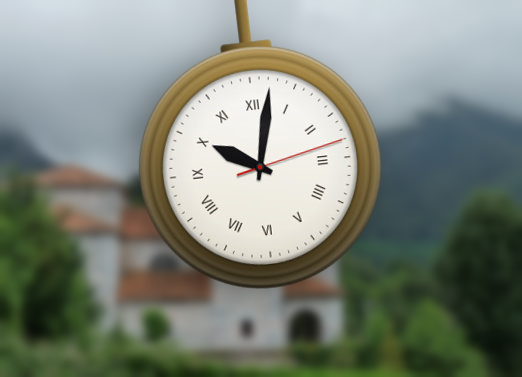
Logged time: 10 h 02 min 13 s
